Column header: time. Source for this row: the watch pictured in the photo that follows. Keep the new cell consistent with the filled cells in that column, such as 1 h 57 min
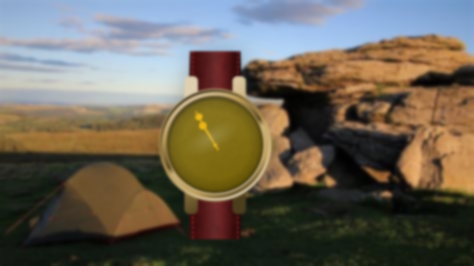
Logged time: 10 h 55 min
